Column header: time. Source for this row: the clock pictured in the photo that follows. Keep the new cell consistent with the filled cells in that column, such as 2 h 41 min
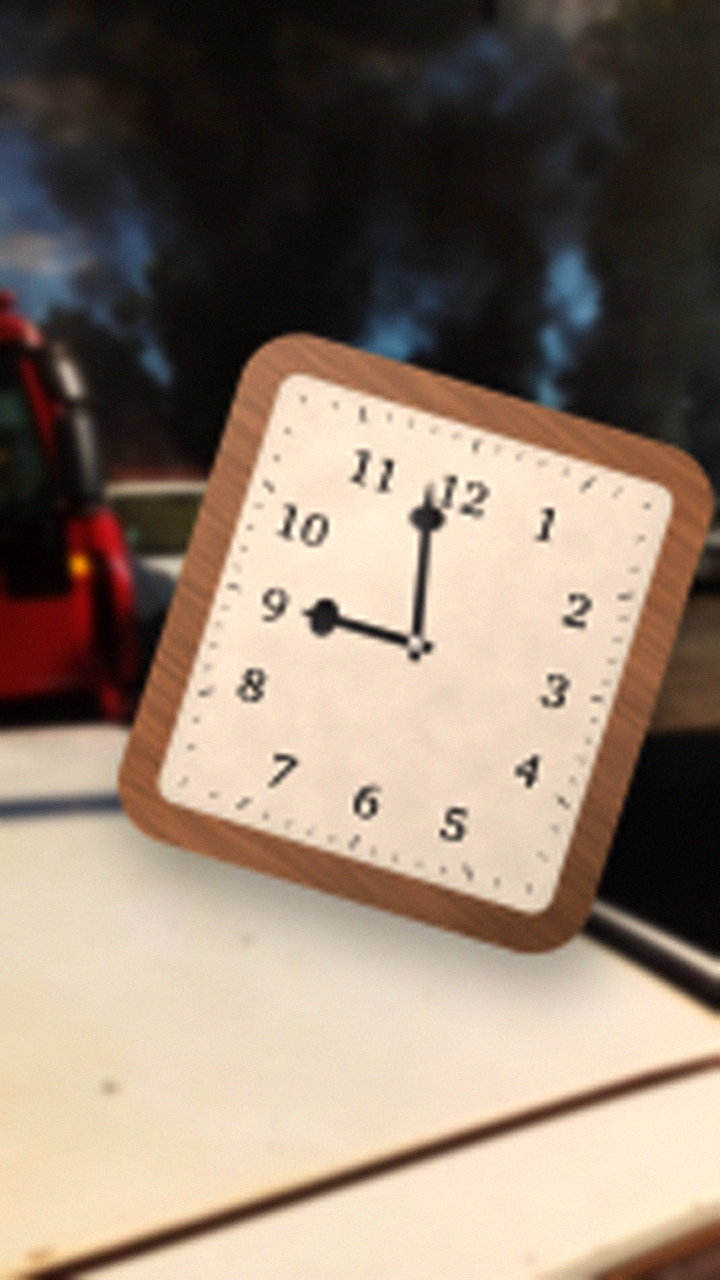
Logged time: 8 h 58 min
